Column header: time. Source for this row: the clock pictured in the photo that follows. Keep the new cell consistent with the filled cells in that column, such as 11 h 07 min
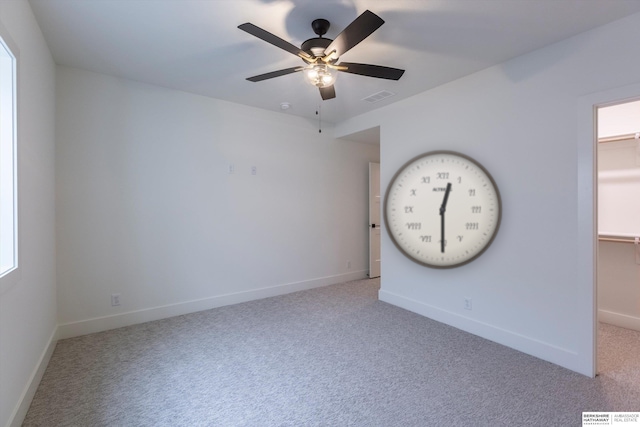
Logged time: 12 h 30 min
